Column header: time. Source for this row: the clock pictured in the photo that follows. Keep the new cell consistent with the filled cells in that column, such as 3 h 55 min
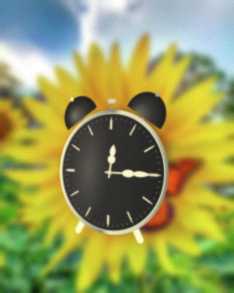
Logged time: 12 h 15 min
